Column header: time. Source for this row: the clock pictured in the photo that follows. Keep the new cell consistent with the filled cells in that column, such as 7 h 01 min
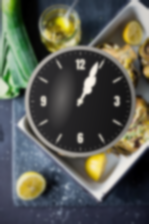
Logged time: 1 h 04 min
